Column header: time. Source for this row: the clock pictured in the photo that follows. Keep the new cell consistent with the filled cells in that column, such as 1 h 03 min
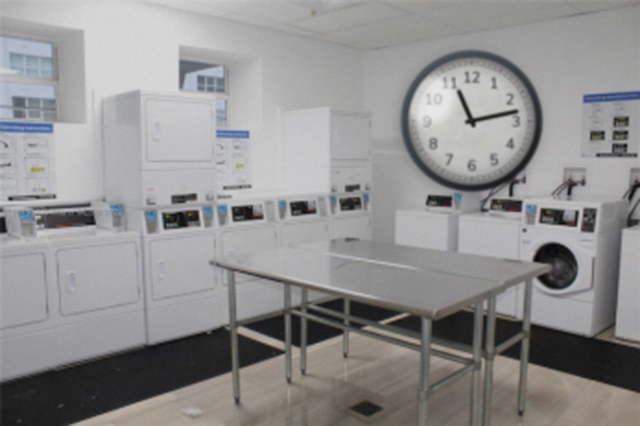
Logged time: 11 h 13 min
